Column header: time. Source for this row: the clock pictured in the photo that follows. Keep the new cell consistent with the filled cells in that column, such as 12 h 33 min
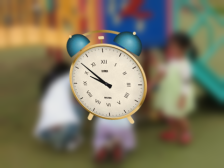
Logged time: 9 h 52 min
